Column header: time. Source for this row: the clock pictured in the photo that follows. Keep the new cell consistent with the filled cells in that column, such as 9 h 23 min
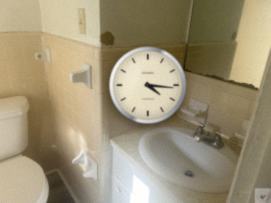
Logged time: 4 h 16 min
